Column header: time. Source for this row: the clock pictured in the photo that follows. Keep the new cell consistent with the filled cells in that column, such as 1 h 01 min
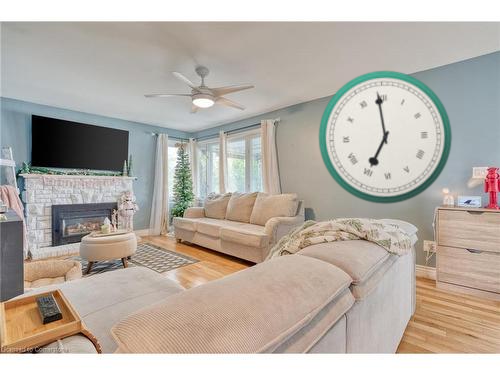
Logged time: 6 h 59 min
